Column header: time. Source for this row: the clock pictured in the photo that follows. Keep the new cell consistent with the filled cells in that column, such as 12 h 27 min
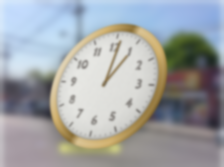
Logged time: 1 h 01 min
